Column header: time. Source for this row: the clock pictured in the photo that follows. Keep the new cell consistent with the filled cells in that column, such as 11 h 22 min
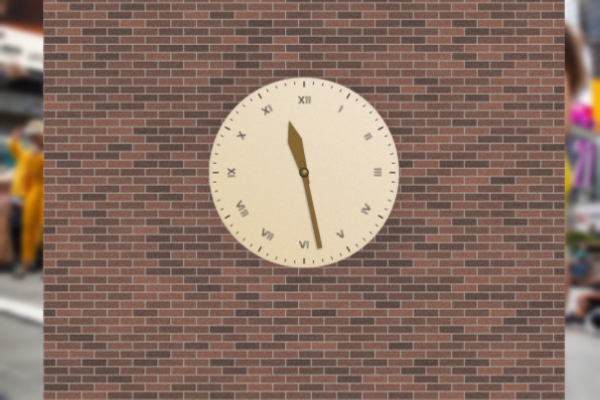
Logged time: 11 h 28 min
